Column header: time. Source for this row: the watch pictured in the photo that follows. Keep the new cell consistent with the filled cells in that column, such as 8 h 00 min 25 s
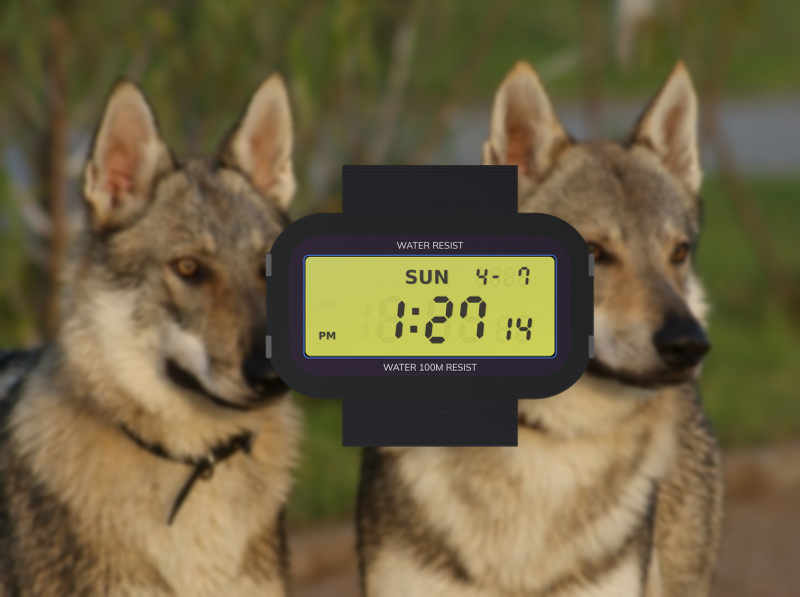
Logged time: 1 h 27 min 14 s
